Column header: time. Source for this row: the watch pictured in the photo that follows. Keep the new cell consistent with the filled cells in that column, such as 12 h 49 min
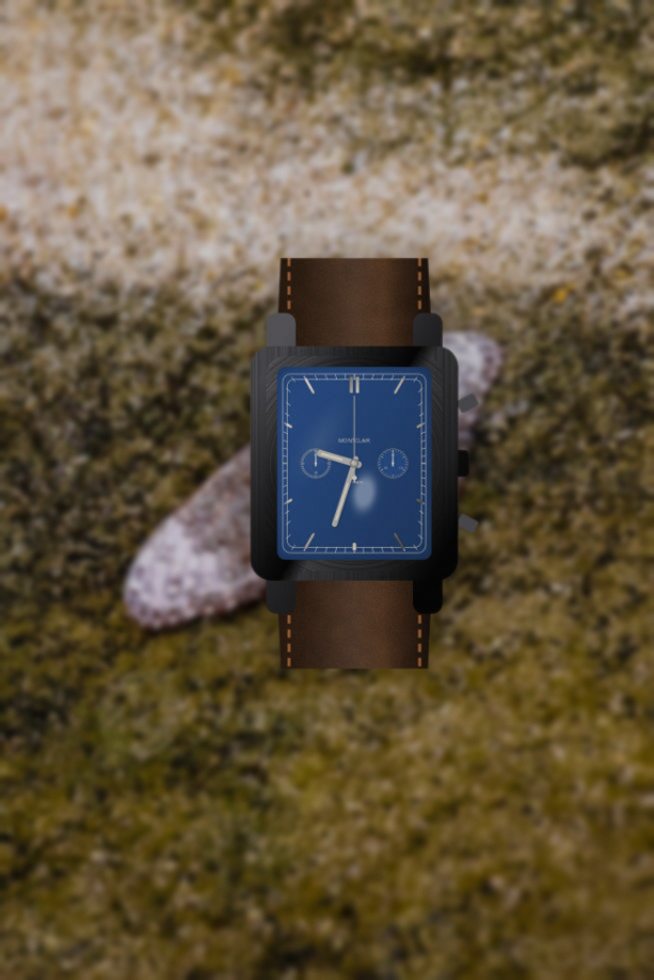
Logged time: 9 h 33 min
